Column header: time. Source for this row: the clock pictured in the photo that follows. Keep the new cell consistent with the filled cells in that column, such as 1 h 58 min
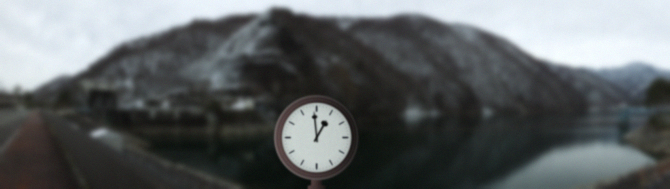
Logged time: 12 h 59 min
